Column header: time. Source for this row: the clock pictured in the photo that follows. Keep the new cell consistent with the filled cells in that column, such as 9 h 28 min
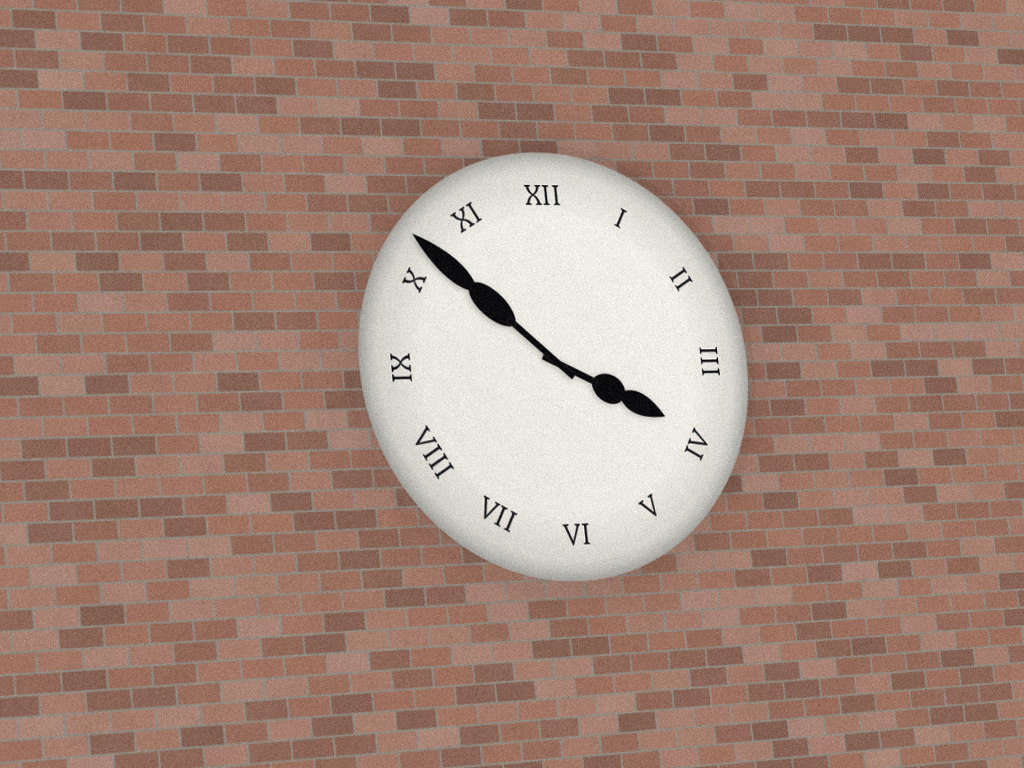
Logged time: 3 h 52 min
